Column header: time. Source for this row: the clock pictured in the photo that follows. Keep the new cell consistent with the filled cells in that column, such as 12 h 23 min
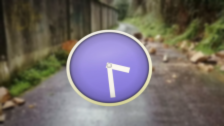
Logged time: 3 h 29 min
